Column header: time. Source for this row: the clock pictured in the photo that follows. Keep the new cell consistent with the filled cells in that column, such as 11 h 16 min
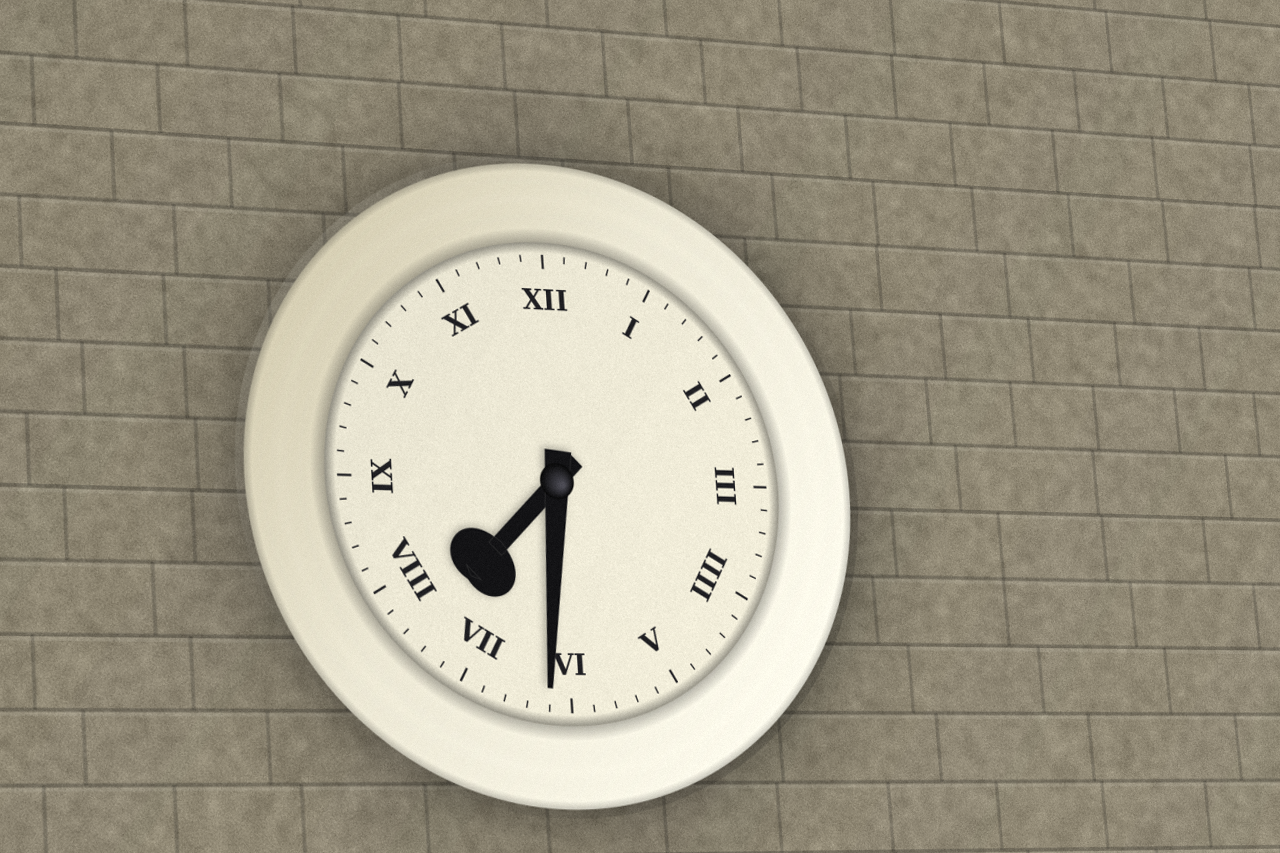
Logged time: 7 h 31 min
